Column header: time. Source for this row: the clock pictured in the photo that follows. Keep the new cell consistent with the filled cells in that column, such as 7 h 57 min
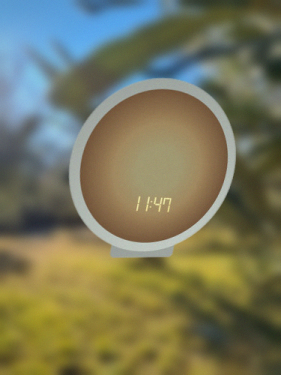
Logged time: 11 h 47 min
